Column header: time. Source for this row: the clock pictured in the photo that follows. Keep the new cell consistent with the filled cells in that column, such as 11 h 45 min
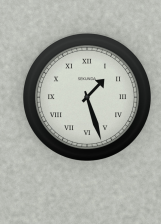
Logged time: 1 h 27 min
